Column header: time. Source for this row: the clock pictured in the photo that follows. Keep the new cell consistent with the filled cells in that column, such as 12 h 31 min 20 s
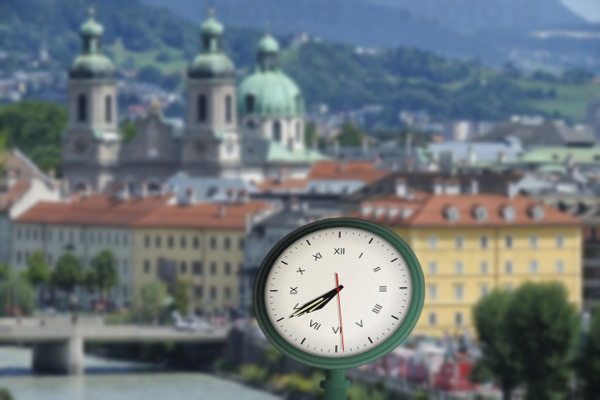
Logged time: 7 h 39 min 29 s
